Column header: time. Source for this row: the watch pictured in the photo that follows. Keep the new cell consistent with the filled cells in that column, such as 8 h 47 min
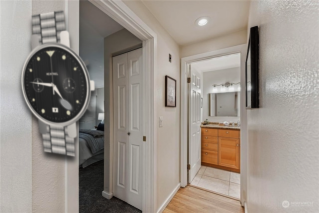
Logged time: 4 h 46 min
